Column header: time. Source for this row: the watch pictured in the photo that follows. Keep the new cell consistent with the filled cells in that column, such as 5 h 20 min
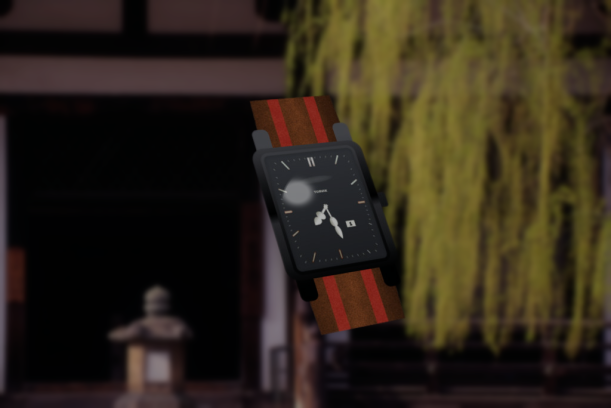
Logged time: 7 h 28 min
